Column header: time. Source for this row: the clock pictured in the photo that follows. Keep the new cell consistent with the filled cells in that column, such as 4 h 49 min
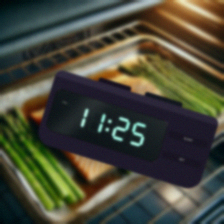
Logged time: 11 h 25 min
